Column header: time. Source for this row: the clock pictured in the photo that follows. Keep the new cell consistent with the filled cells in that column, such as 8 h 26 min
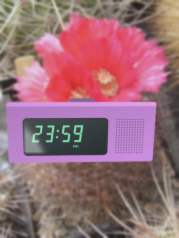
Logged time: 23 h 59 min
